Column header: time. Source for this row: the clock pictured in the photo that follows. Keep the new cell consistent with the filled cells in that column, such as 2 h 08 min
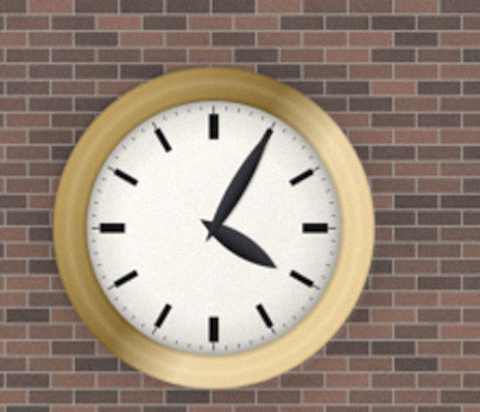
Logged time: 4 h 05 min
